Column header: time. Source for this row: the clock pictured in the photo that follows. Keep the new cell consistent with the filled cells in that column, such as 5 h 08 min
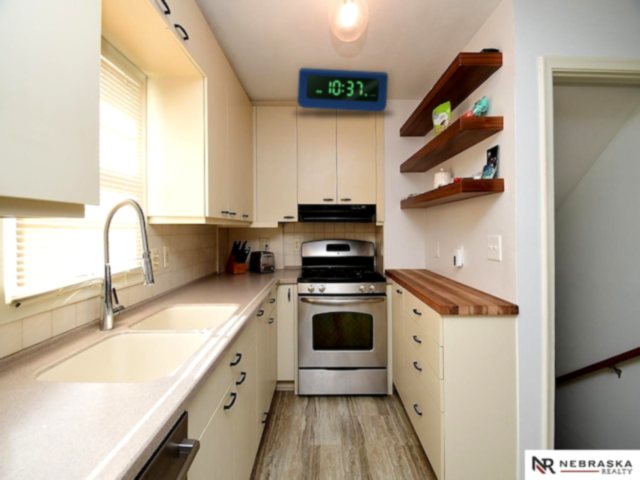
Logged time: 10 h 37 min
